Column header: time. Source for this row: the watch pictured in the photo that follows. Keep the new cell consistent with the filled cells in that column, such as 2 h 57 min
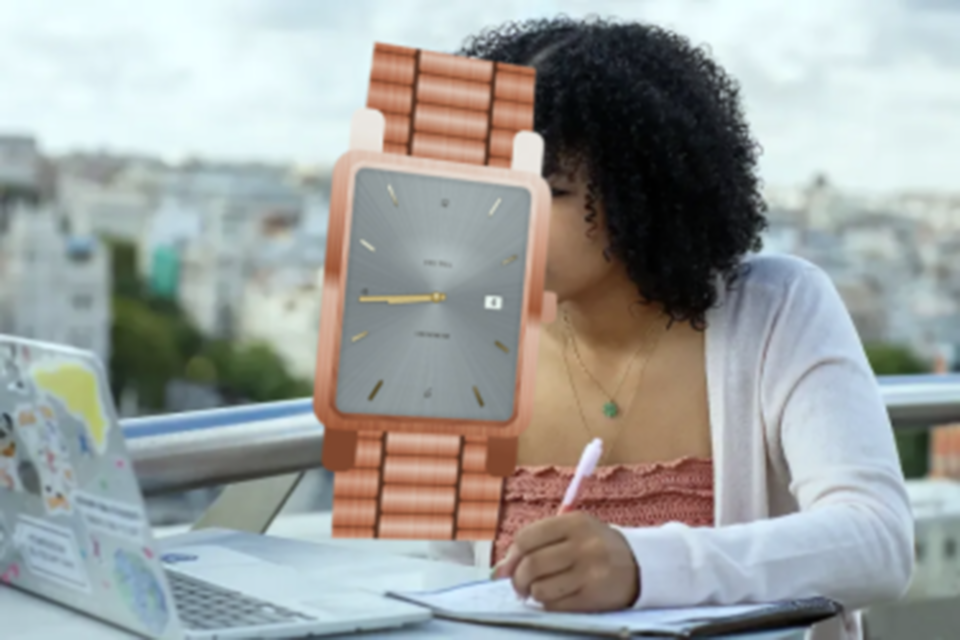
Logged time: 8 h 44 min
